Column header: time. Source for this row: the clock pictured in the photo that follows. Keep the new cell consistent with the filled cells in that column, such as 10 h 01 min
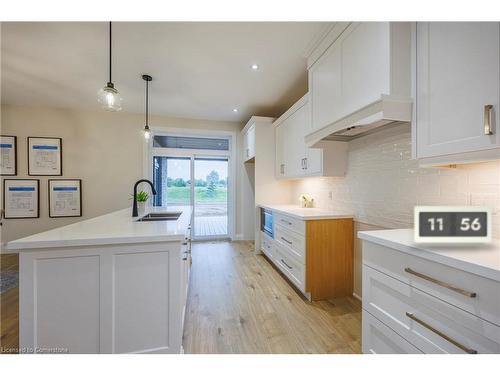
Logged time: 11 h 56 min
